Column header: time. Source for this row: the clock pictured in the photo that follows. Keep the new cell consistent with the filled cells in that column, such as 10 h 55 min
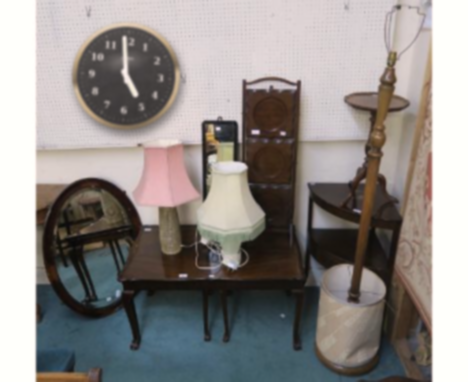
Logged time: 4 h 59 min
